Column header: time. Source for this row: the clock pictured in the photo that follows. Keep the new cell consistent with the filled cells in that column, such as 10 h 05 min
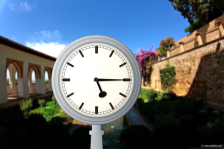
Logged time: 5 h 15 min
